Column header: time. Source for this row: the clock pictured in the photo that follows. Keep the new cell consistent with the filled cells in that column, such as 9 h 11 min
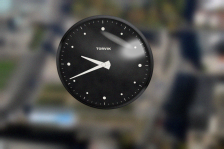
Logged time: 9 h 41 min
